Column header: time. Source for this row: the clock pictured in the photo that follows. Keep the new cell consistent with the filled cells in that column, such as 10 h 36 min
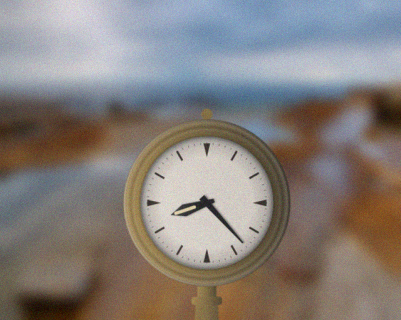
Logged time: 8 h 23 min
